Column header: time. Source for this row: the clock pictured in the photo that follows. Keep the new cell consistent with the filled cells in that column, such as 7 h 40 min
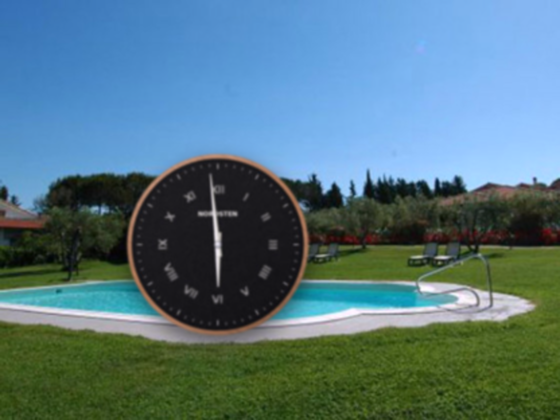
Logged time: 5 h 59 min
